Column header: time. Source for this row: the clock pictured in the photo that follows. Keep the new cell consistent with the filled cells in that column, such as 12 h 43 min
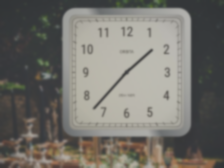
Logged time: 1 h 37 min
